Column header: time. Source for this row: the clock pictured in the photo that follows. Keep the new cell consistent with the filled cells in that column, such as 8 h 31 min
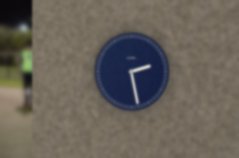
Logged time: 2 h 28 min
